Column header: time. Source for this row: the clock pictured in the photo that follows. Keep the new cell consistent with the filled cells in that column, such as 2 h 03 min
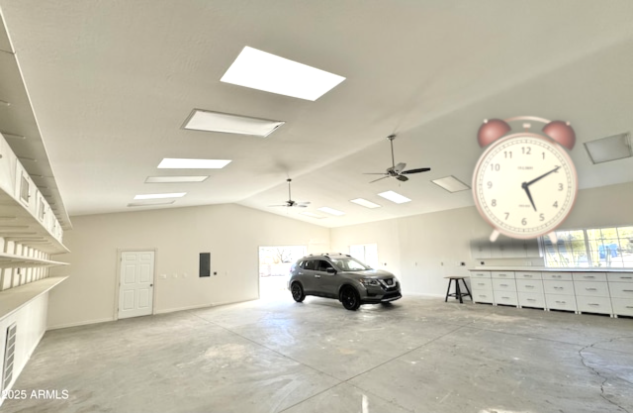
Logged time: 5 h 10 min
